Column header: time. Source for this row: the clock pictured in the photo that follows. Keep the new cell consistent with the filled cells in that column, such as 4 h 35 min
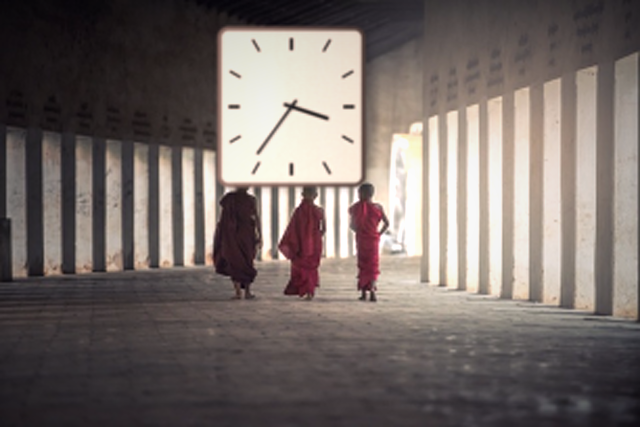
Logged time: 3 h 36 min
